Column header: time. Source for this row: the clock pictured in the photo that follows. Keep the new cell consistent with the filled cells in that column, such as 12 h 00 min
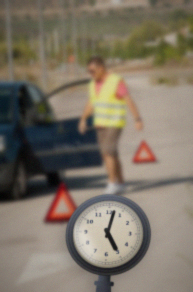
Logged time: 5 h 02 min
